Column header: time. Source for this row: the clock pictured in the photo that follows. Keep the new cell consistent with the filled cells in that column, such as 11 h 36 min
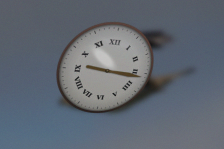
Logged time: 9 h 16 min
